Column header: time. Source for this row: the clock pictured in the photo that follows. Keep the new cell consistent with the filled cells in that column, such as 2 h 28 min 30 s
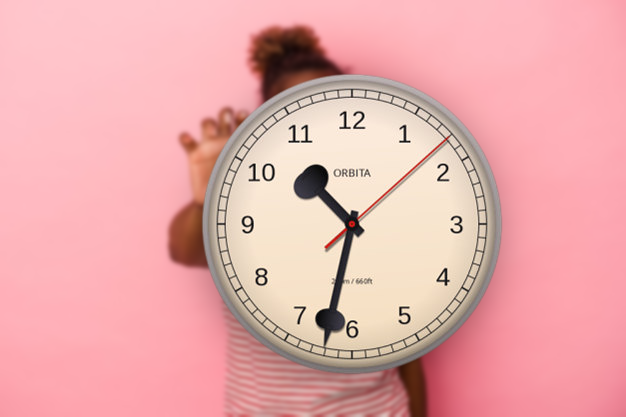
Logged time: 10 h 32 min 08 s
